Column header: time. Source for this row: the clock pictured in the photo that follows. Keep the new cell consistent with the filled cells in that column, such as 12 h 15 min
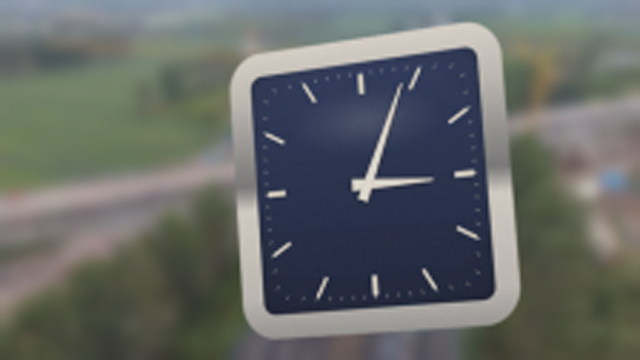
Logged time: 3 h 04 min
